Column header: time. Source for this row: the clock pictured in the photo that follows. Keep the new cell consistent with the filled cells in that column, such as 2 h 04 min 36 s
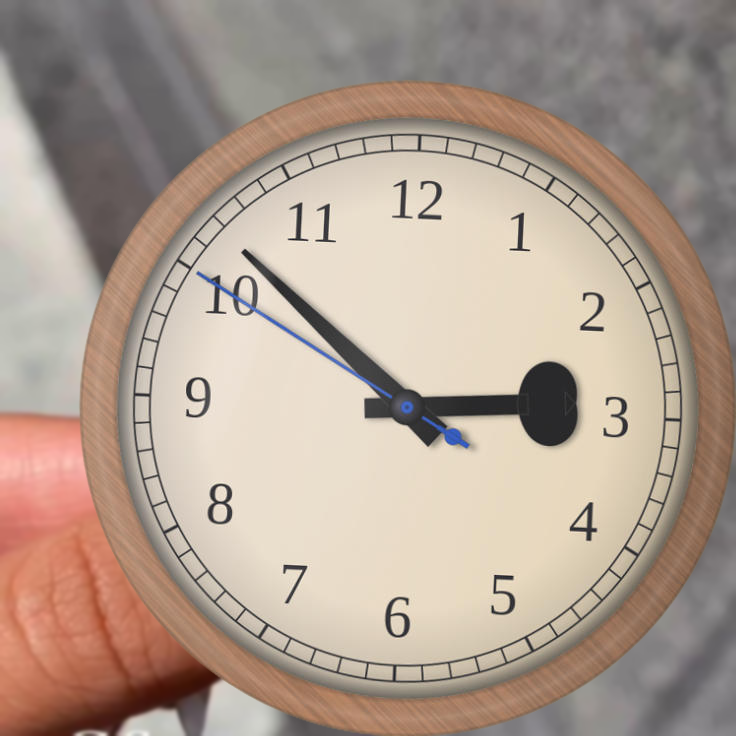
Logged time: 2 h 51 min 50 s
